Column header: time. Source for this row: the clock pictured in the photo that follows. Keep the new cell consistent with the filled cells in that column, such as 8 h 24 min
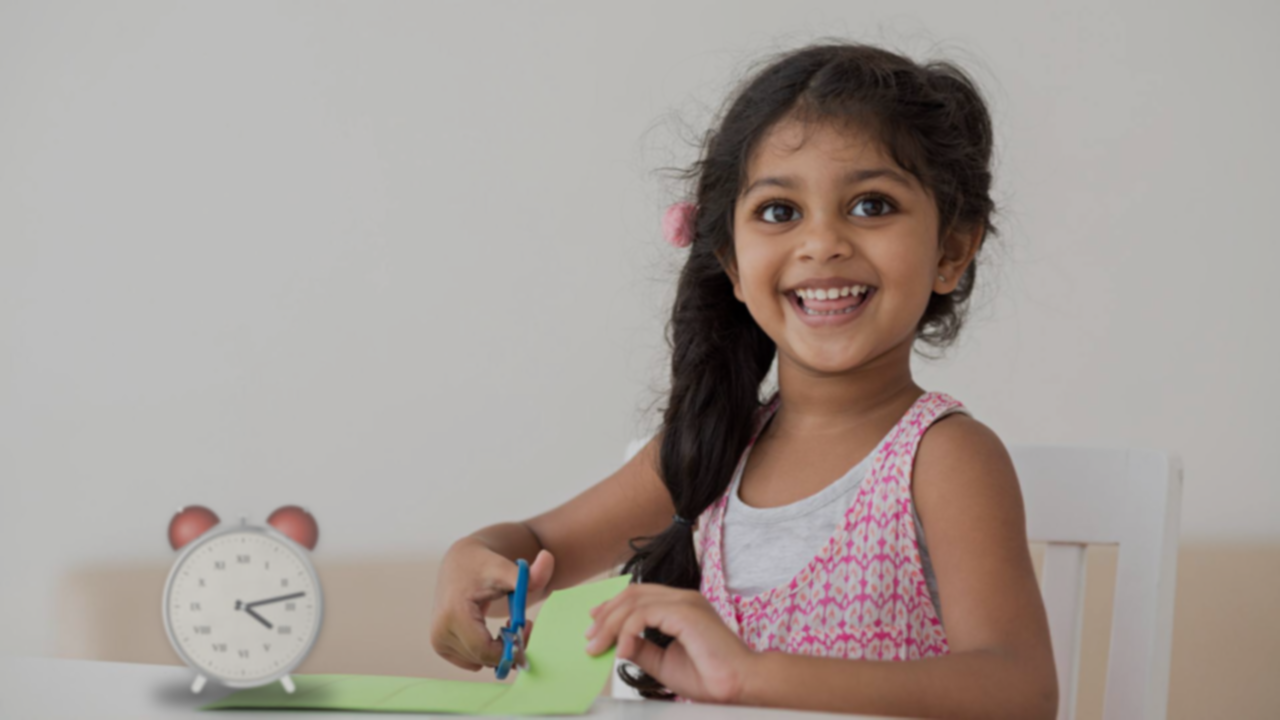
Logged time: 4 h 13 min
